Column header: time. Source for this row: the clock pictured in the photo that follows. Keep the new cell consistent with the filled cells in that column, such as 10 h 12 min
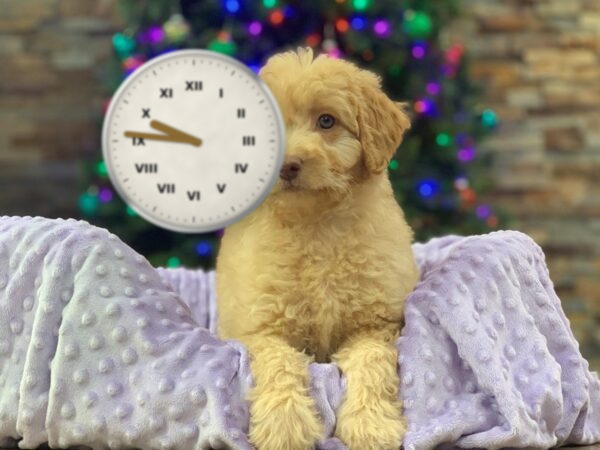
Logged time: 9 h 46 min
